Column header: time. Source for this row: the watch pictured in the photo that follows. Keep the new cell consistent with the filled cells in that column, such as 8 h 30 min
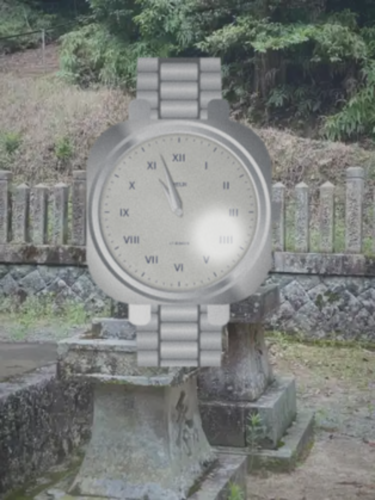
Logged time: 10 h 57 min
